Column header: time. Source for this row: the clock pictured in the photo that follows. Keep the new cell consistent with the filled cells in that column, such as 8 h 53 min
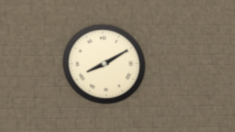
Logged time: 8 h 10 min
